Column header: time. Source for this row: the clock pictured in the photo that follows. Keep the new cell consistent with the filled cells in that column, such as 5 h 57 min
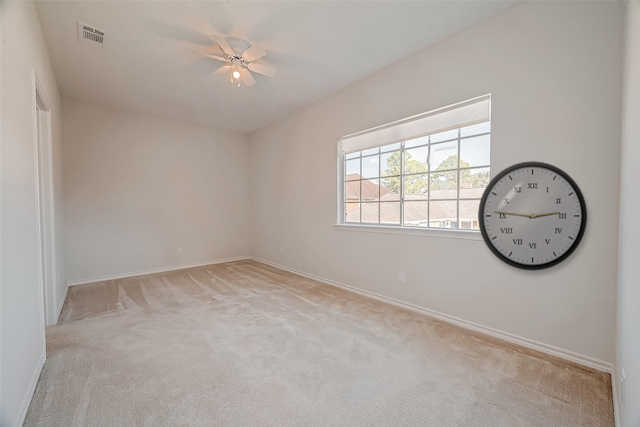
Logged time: 2 h 46 min
